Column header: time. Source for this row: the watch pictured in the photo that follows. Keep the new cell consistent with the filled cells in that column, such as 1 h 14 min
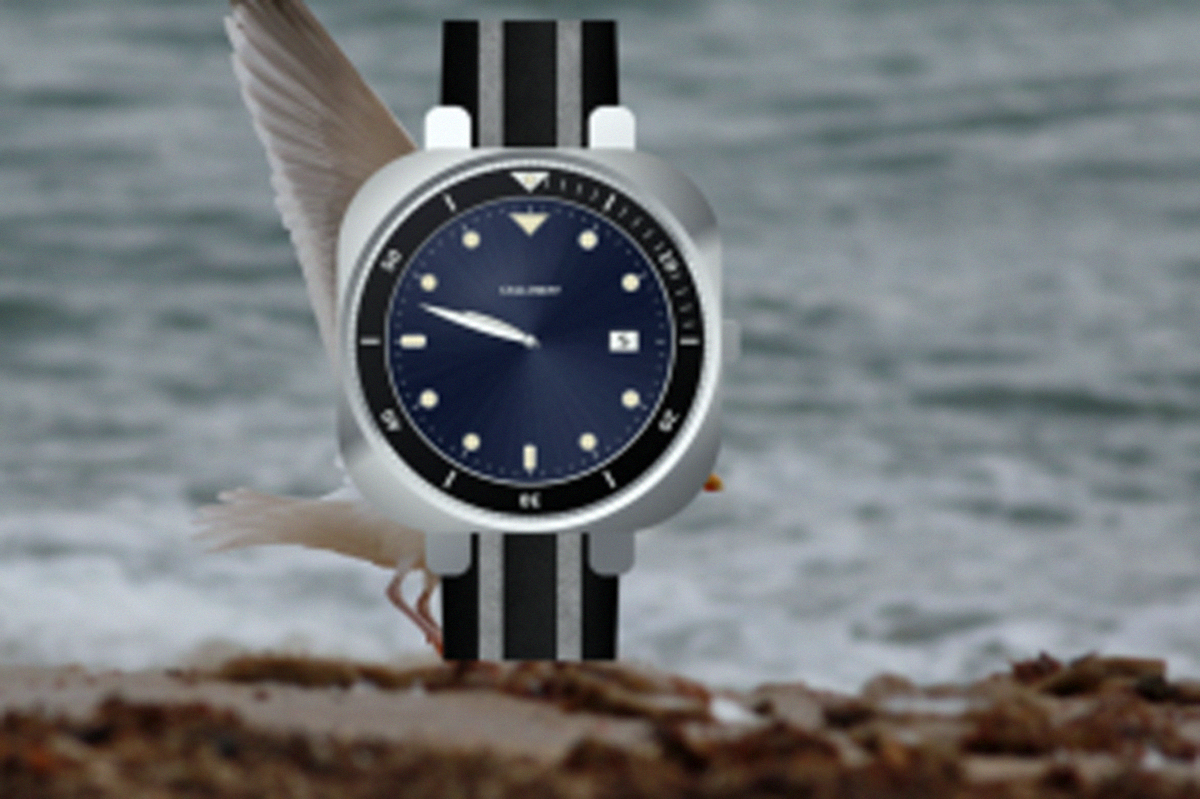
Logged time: 9 h 48 min
